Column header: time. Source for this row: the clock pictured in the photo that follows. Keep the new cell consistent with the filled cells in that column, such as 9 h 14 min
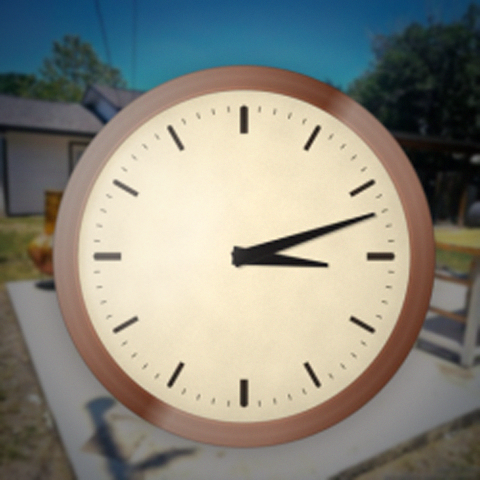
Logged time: 3 h 12 min
